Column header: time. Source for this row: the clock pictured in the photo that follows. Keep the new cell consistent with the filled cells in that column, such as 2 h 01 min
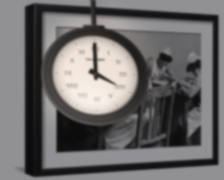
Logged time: 4 h 00 min
